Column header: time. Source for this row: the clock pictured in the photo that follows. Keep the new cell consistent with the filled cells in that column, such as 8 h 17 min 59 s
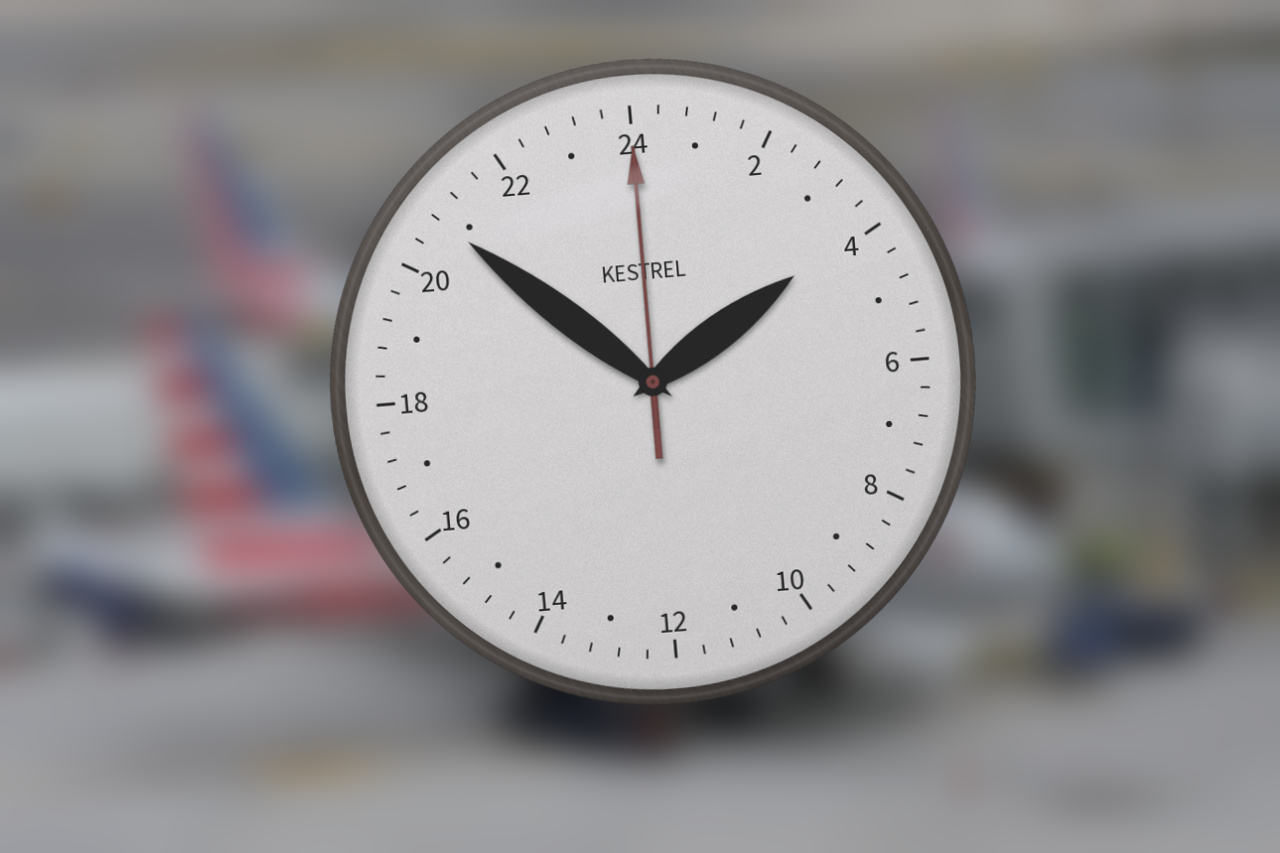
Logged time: 3 h 52 min 00 s
